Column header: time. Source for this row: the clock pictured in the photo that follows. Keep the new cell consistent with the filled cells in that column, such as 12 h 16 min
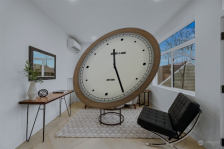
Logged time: 11 h 25 min
